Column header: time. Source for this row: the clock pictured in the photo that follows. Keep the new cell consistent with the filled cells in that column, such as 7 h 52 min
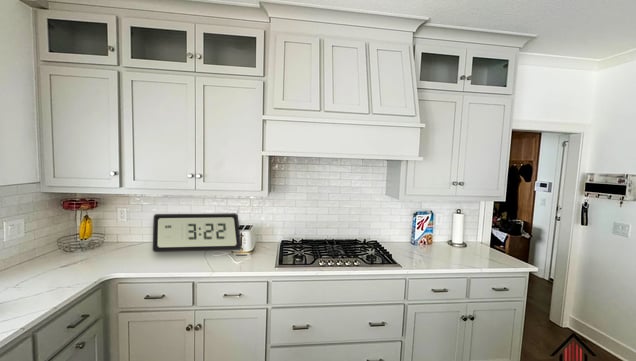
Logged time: 3 h 22 min
